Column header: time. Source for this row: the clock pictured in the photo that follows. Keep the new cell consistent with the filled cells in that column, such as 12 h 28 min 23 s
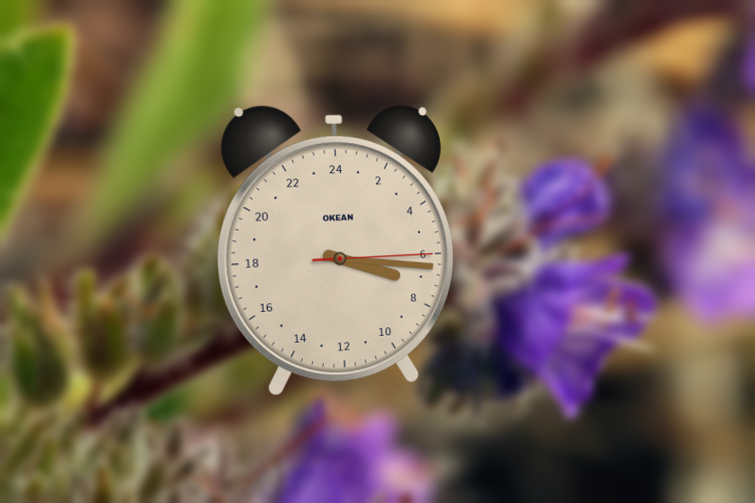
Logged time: 7 h 16 min 15 s
